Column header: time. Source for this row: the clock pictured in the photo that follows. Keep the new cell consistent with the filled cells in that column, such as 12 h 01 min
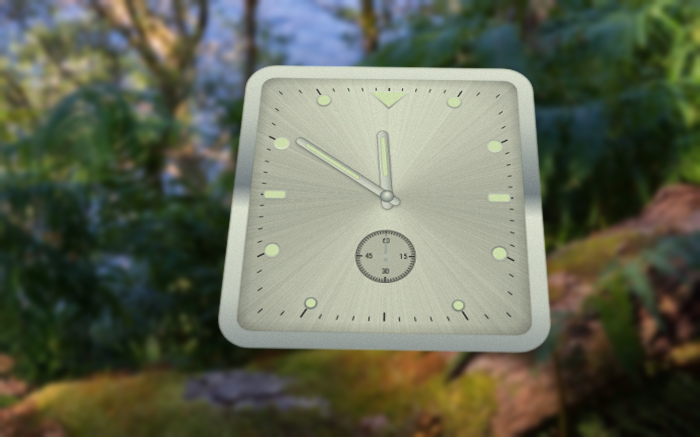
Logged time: 11 h 51 min
